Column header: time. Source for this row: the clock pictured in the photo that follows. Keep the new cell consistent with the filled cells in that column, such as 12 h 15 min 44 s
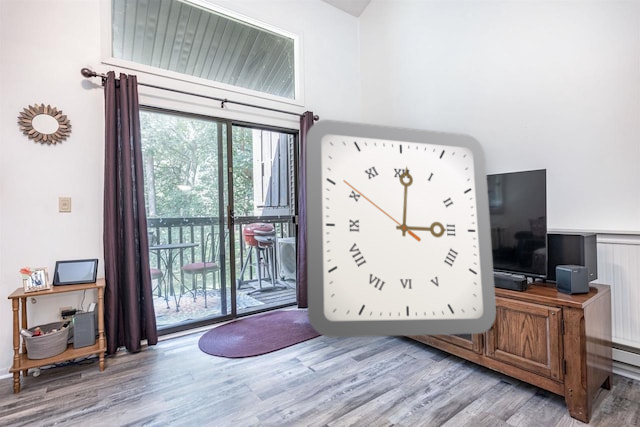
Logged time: 3 h 00 min 51 s
